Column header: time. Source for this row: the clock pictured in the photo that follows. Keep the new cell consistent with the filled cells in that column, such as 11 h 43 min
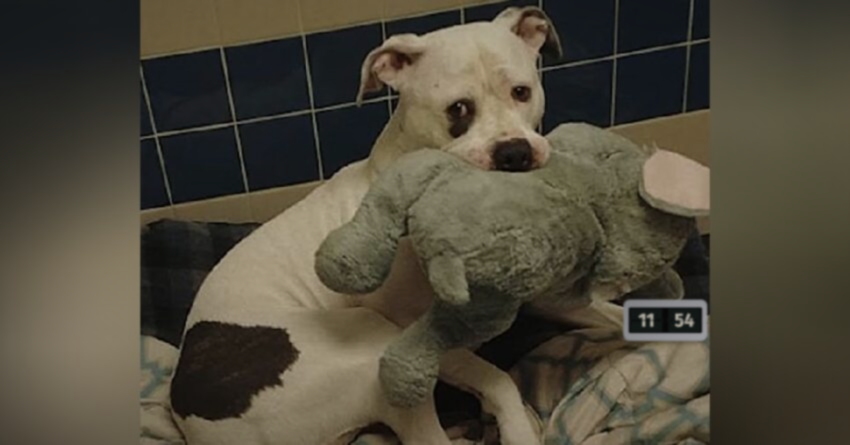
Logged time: 11 h 54 min
